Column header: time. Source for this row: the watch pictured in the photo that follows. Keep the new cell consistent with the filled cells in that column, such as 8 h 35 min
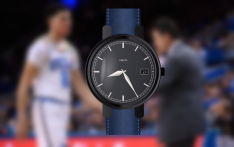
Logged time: 8 h 25 min
